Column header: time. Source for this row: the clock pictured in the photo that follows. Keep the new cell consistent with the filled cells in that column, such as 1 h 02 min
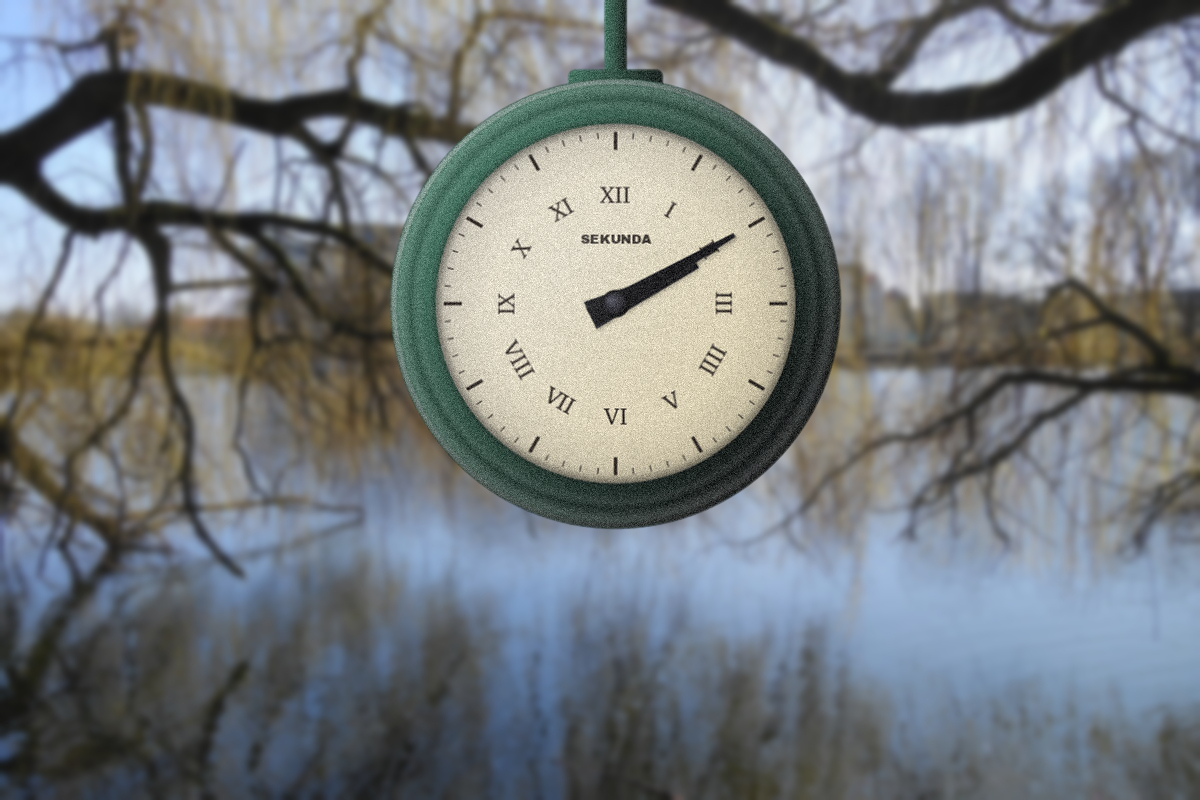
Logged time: 2 h 10 min
